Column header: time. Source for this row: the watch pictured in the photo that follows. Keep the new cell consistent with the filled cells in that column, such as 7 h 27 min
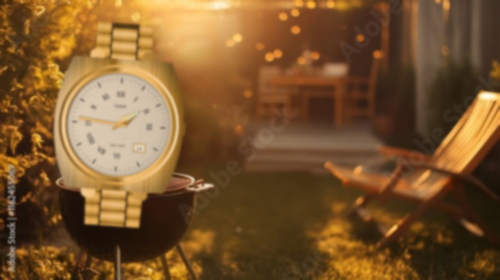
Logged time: 1 h 46 min
